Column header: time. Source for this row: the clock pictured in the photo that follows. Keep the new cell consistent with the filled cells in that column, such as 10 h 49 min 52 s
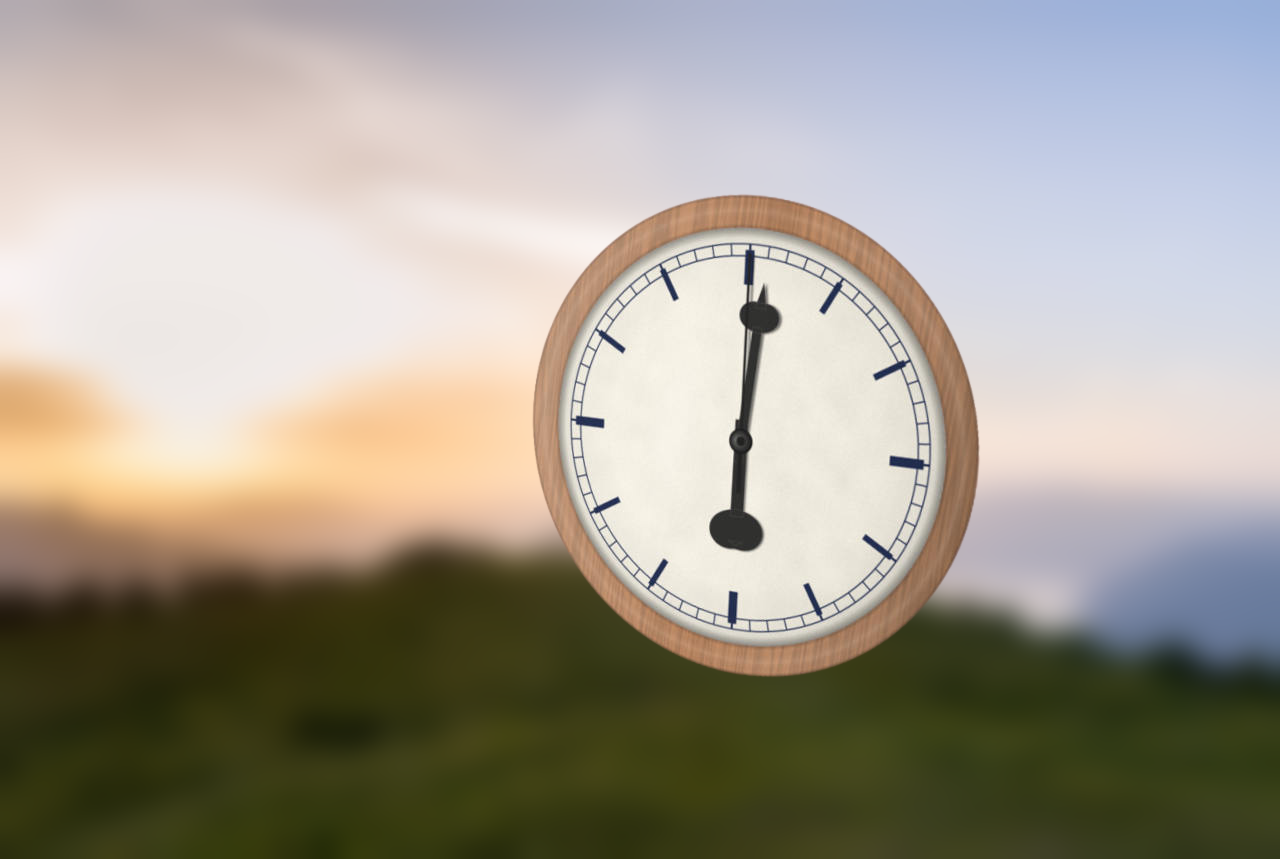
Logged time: 6 h 01 min 00 s
